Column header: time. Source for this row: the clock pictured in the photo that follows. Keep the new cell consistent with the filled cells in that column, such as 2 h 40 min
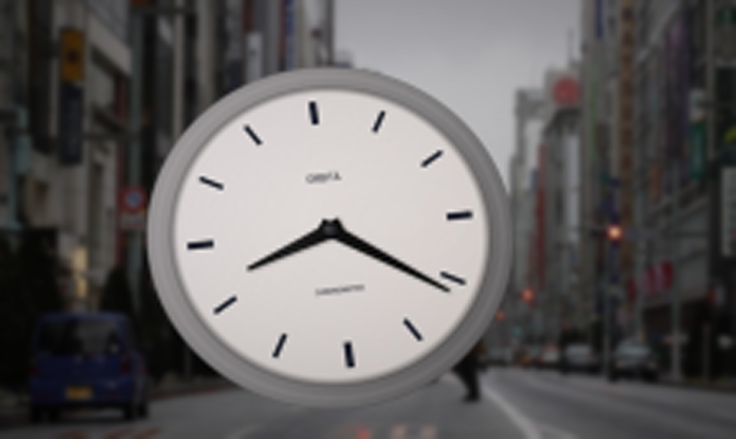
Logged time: 8 h 21 min
